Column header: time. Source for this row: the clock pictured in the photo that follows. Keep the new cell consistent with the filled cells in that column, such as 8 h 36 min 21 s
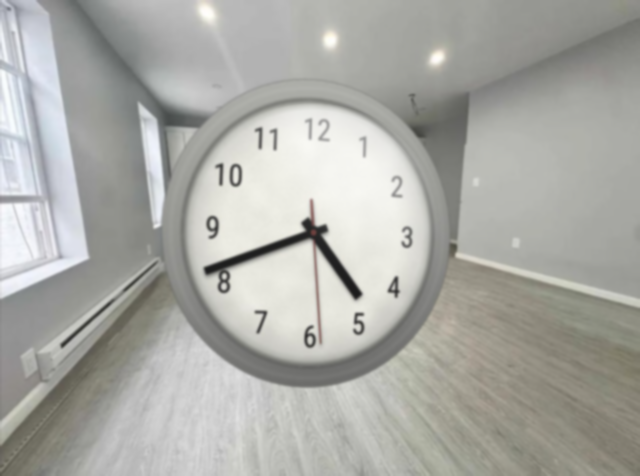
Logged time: 4 h 41 min 29 s
